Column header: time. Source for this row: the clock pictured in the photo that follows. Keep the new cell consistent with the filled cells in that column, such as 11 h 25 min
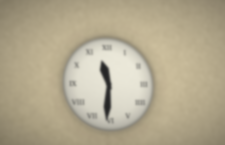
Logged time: 11 h 31 min
